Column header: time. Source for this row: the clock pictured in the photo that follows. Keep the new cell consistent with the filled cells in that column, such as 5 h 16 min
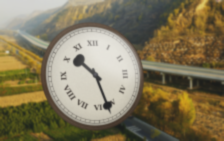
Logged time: 10 h 27 min
